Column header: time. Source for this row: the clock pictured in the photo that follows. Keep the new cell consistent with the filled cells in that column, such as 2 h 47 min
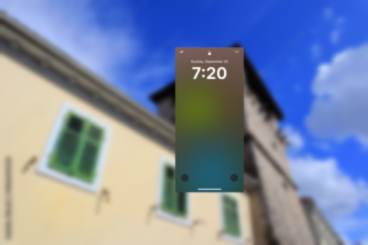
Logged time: 7 h 20 min
